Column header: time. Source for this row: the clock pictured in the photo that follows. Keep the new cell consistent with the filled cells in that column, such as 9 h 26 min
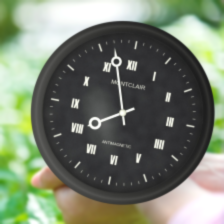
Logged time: 7 h 57 min
